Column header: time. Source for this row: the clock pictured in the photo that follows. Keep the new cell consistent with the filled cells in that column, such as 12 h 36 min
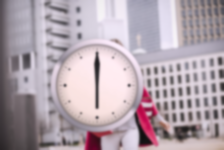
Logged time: 6 h 00 min
